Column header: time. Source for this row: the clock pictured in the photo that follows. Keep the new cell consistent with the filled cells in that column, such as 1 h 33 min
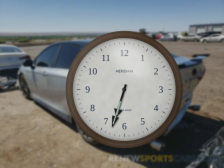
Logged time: 6 h 33 min
